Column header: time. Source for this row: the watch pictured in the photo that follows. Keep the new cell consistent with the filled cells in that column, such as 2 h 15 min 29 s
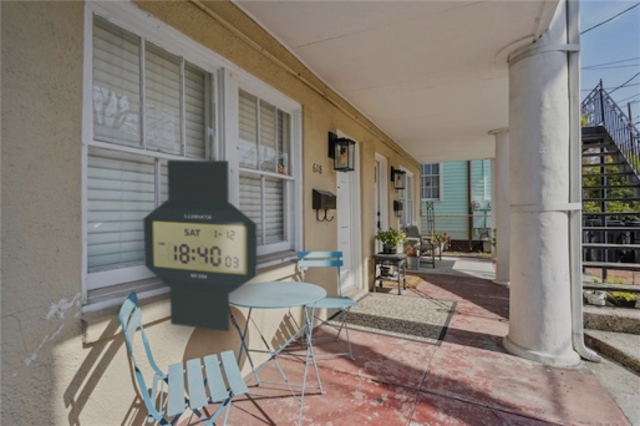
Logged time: 18 h 40 min 03 s
